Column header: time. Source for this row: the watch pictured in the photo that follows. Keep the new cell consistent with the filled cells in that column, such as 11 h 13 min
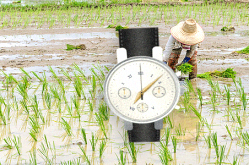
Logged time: 7 h 08 min
